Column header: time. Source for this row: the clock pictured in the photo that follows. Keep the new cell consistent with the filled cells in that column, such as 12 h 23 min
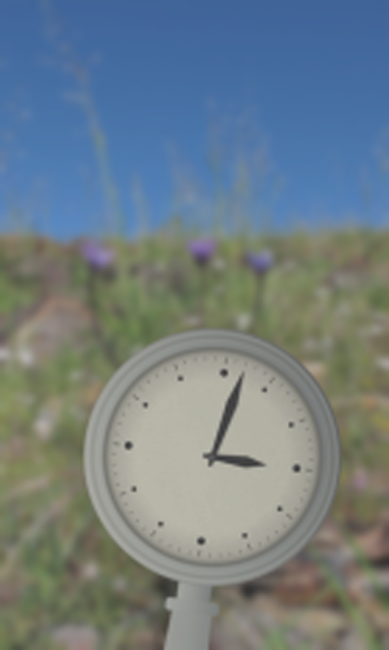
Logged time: 3 h 02 min
